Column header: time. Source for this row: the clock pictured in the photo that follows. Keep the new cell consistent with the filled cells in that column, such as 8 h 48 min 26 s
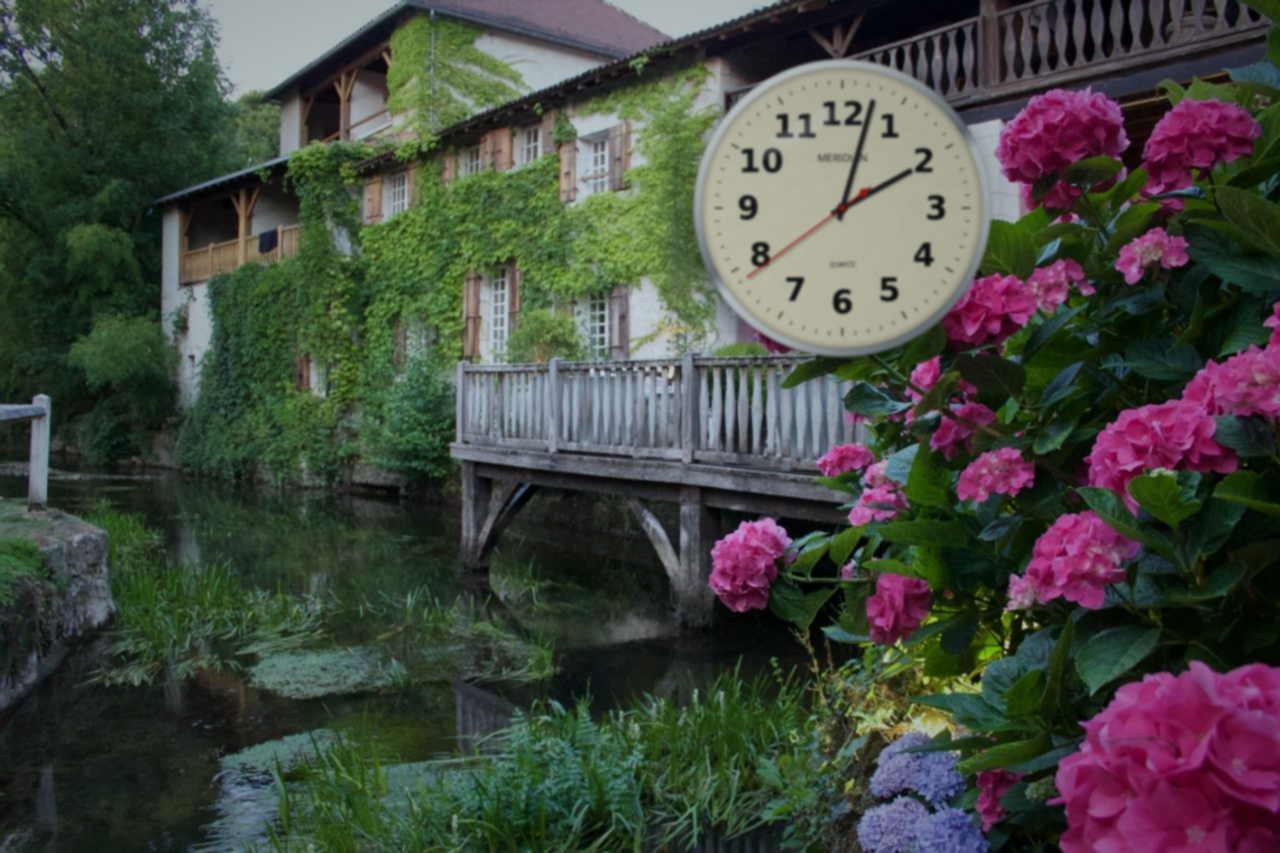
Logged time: 2 h 02 min 39 s
